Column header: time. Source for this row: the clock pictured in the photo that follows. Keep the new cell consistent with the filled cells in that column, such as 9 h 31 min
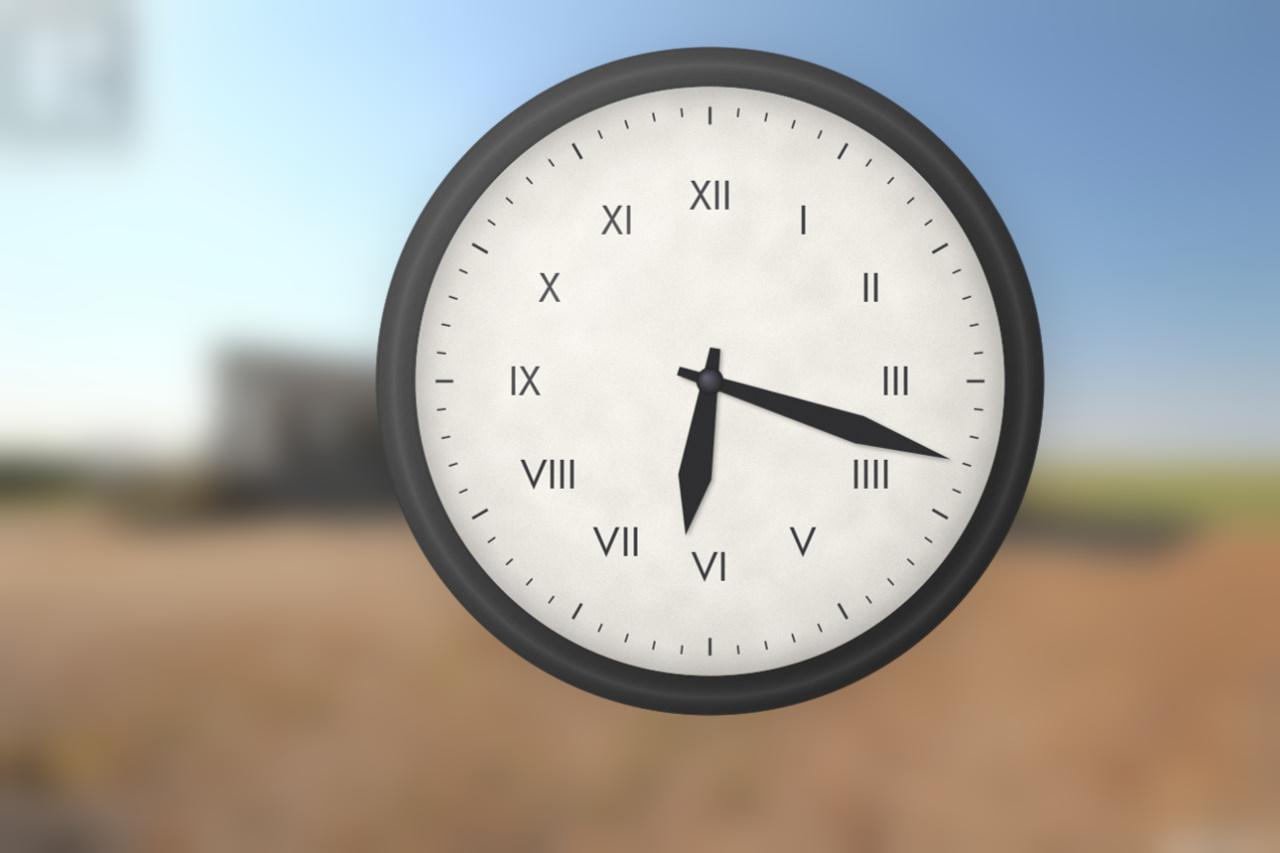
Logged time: 6 h 18 min
